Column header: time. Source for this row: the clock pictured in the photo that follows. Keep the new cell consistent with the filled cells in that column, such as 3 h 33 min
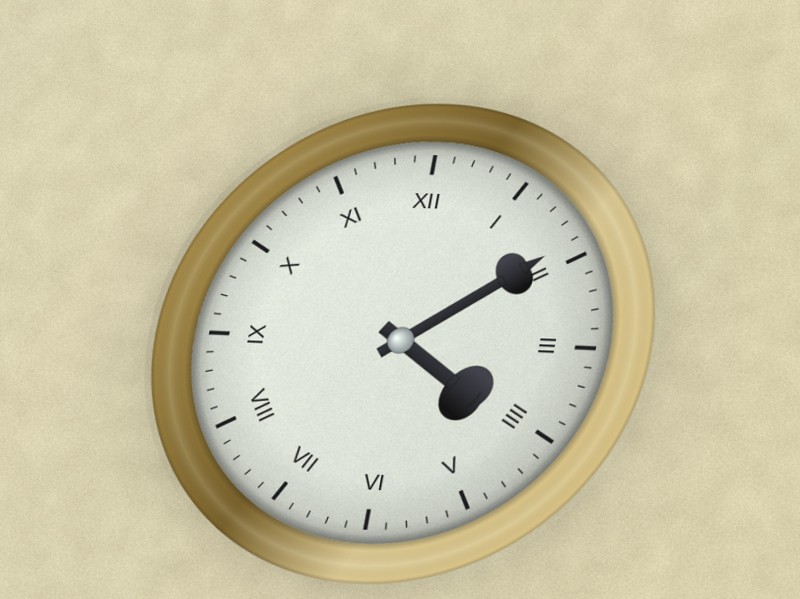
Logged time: 4 h 09 min
